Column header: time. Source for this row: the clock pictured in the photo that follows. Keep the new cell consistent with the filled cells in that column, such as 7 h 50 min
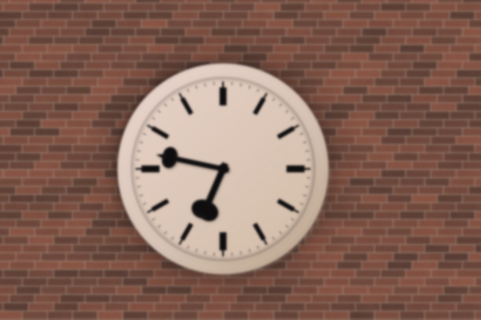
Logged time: 6 h 47 min
